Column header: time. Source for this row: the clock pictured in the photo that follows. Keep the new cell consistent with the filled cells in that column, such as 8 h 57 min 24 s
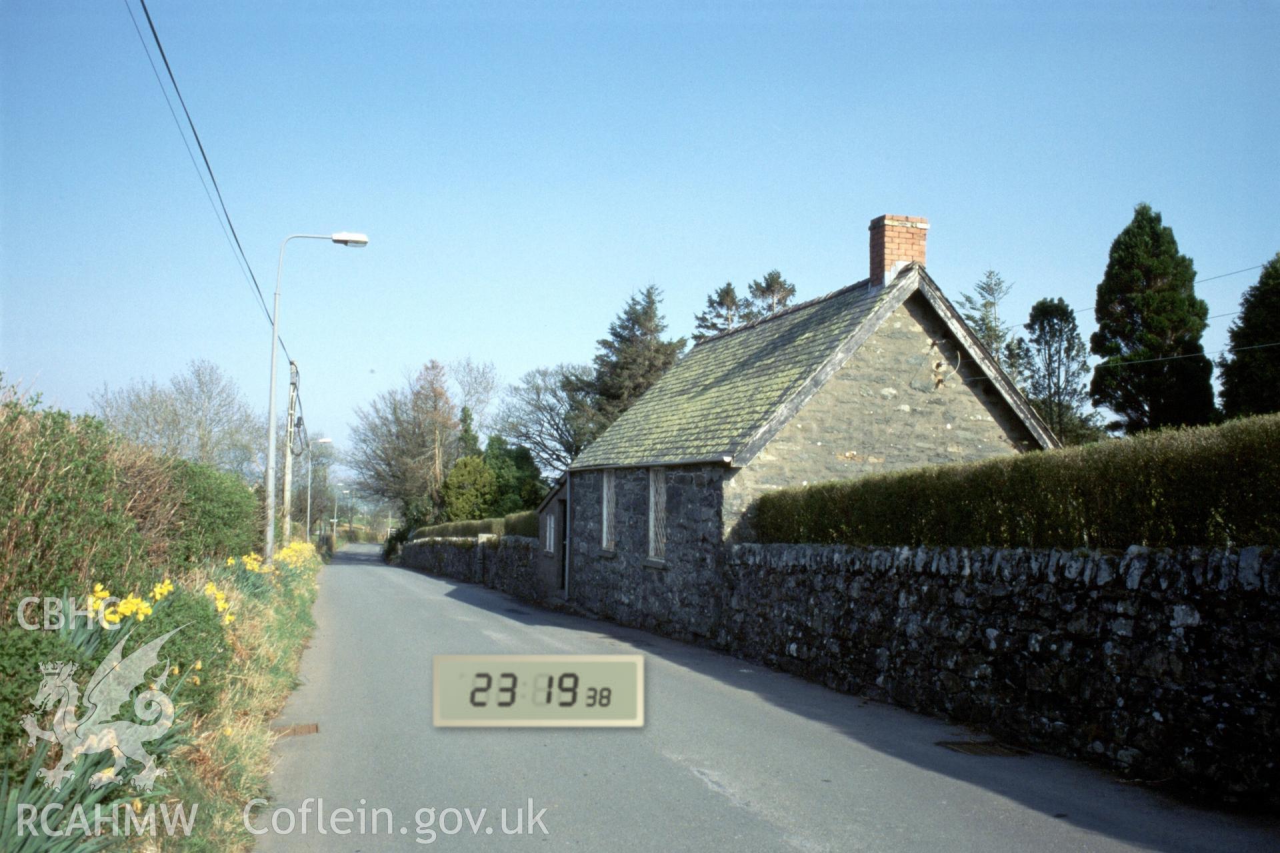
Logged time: 23 h 19 min 38 s
